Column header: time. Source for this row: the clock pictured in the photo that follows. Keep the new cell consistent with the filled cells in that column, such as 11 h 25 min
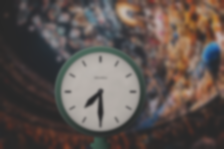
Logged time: 7 h 30 min
